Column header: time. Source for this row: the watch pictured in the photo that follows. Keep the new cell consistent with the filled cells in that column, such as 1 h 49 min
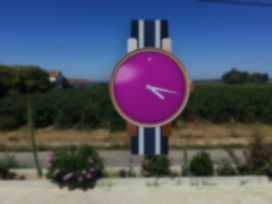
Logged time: 4 h 17 min
